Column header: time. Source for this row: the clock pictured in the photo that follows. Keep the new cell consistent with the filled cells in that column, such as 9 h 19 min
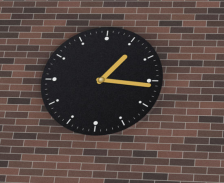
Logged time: 1 h 16 min
